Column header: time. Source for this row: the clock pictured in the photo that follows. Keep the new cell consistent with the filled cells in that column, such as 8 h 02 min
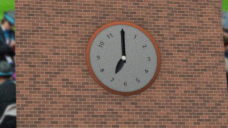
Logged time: 7 h 00 min
